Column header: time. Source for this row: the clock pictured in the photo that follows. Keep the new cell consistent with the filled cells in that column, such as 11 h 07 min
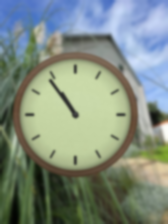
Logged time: 10 h 54 min
